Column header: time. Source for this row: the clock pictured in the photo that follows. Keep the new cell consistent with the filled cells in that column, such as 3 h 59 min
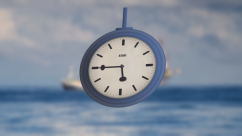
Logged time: 5 h 45 min
